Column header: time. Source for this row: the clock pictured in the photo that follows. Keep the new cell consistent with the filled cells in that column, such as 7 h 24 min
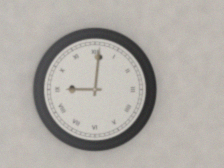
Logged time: 9 h 01 min
